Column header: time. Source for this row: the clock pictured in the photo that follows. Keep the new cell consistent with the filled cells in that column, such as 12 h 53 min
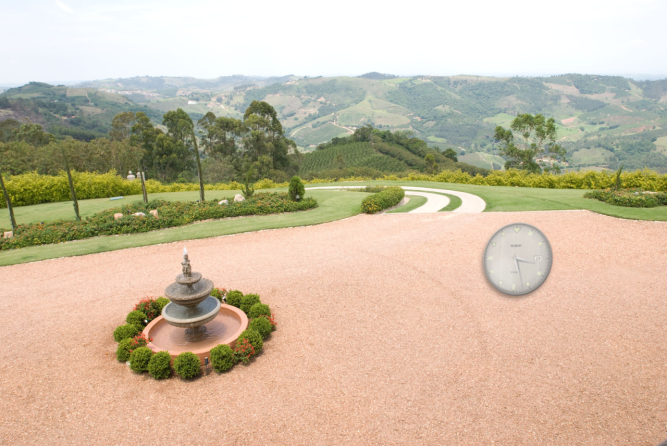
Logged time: 3 h 27 min
